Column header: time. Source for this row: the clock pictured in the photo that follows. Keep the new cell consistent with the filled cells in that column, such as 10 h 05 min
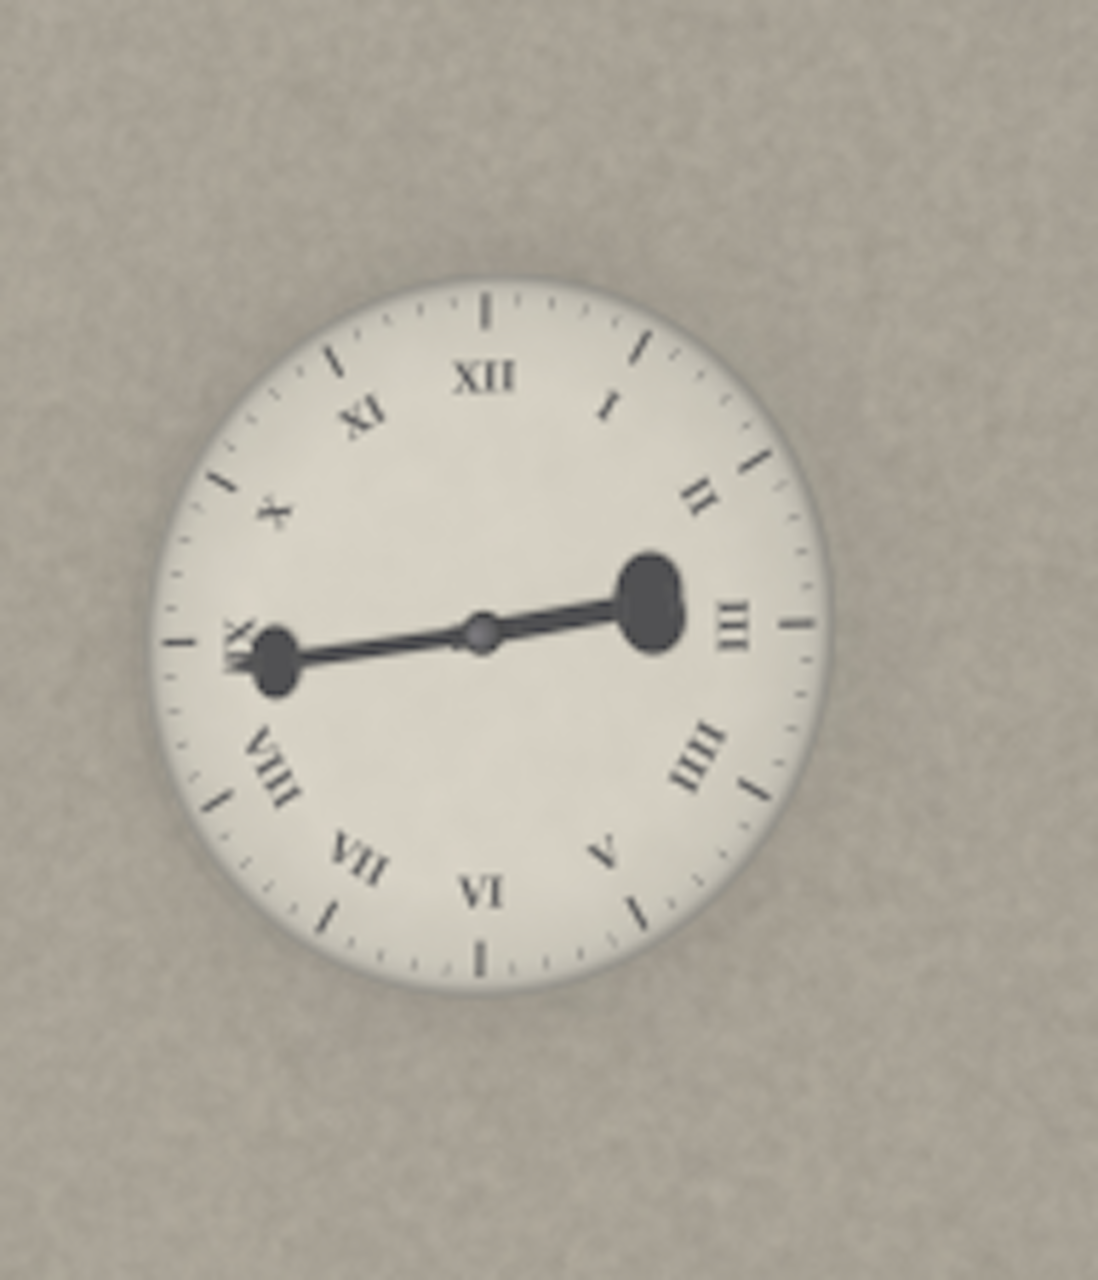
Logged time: 2 h 44 min
